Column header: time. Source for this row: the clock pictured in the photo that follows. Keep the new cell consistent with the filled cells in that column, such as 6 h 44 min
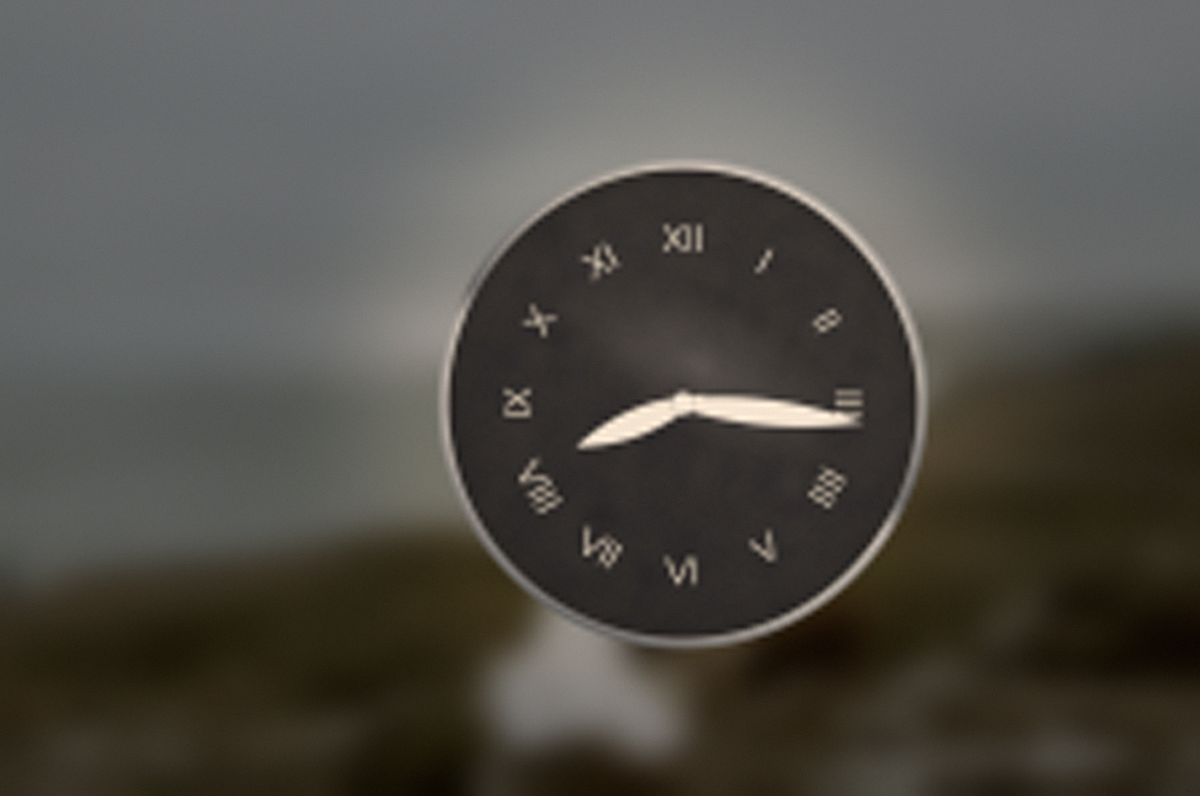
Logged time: 8 h 16 min
